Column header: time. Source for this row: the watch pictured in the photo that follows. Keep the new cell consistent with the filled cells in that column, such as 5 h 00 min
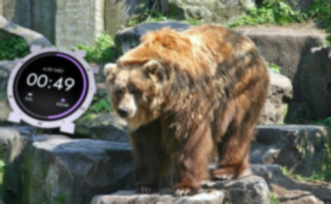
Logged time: 0 h 49 min
